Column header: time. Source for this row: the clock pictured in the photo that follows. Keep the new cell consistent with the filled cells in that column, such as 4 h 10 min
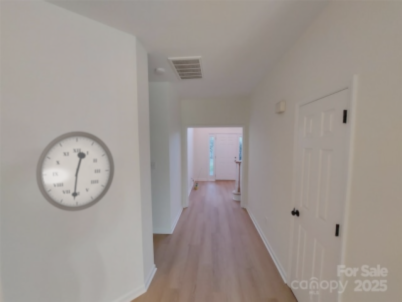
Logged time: 12 h 31 min
